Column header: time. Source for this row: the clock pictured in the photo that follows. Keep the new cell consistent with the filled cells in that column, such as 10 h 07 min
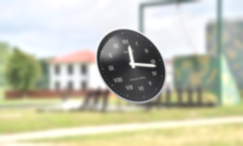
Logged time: 12 h 17 min
